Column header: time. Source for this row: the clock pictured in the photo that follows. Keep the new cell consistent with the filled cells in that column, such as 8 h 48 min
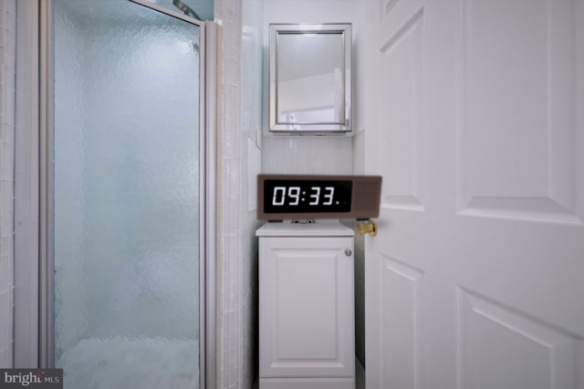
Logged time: 9 h 33 min
